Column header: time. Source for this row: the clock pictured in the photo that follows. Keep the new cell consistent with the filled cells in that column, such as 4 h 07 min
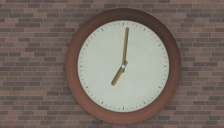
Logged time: 7 h 01 min
